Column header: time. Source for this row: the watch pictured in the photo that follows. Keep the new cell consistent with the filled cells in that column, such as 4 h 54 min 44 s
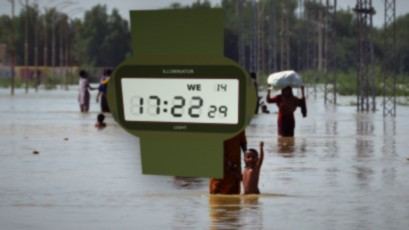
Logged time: 17 h 22 min 29 s
